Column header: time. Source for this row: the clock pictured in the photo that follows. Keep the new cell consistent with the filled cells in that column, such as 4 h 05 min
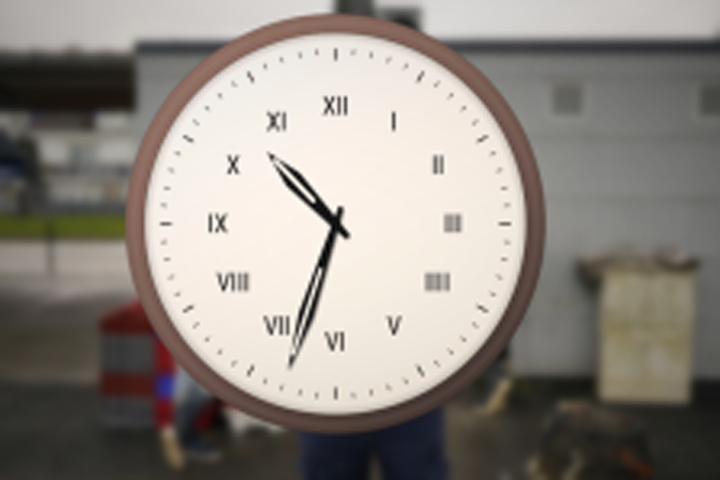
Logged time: 10 h 33 min
